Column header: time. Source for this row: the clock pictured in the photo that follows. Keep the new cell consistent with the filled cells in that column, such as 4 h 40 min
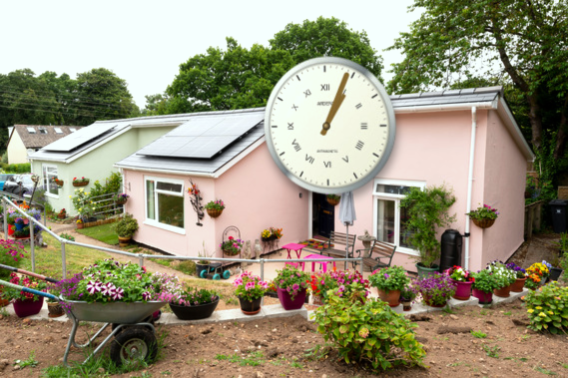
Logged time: 1 h 04 min
